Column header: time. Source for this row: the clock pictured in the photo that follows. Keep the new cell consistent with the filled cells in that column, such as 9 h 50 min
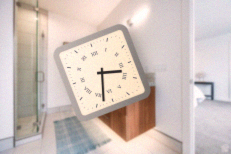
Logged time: 3 h 33 min
